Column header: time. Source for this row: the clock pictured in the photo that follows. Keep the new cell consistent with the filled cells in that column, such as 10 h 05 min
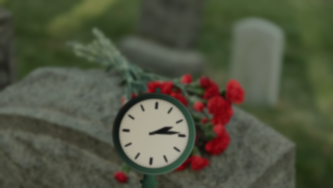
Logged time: 2 h 14 min
